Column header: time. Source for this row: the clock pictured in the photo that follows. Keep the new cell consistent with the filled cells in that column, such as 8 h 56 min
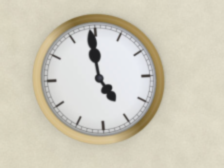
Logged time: 4 h 59 min
